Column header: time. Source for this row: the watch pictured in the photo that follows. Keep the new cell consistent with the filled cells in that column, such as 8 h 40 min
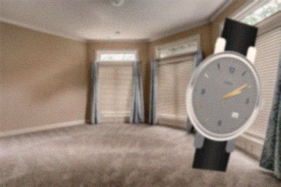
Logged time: 2 h 09 min
